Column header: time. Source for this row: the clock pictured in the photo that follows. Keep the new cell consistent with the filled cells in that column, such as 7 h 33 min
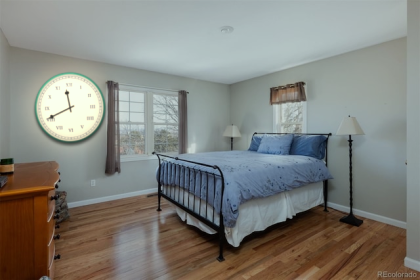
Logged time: 11 h 41 min
